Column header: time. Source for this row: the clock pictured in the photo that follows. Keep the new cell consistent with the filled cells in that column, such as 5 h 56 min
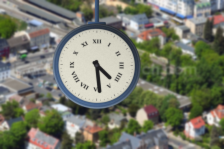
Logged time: 4 h 29 min
